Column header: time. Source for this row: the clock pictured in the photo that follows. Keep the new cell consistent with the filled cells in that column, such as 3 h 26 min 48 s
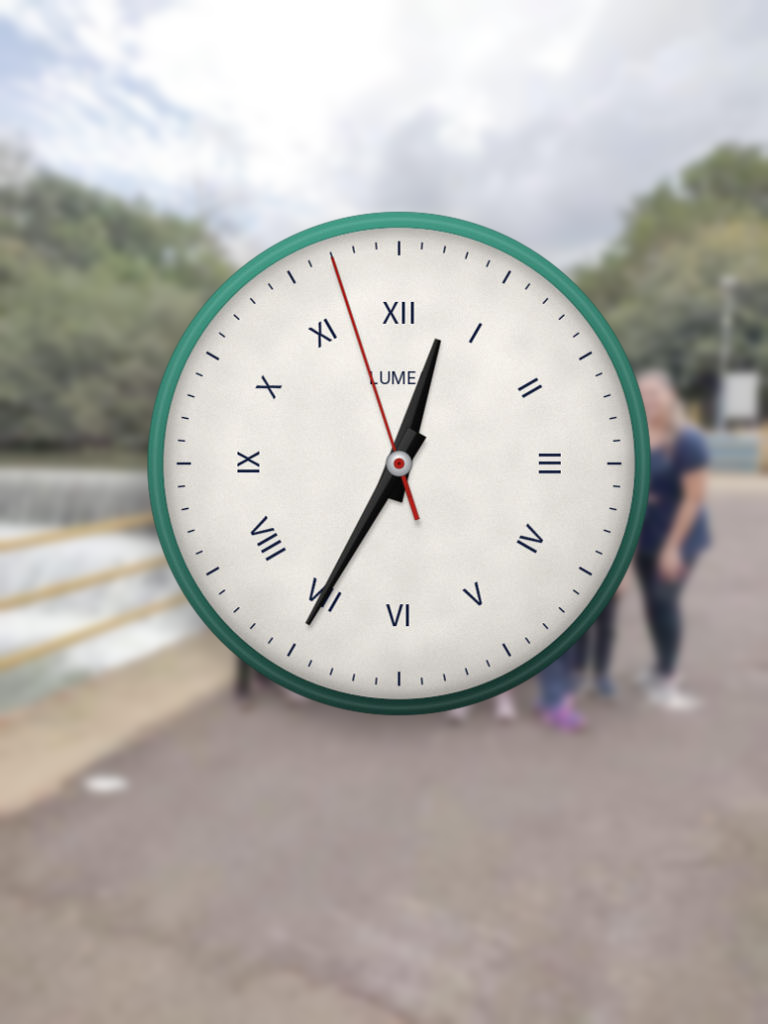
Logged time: 12 h 34 min 57 s
